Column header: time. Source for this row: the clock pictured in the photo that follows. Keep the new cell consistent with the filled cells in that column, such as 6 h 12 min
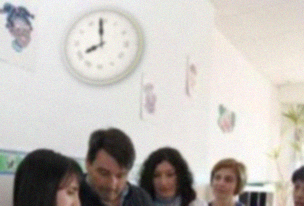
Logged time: 7 h 59 min
